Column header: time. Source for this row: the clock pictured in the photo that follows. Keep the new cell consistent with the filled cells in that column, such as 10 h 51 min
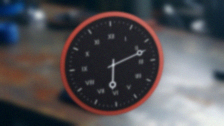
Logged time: 6 h 12 min
